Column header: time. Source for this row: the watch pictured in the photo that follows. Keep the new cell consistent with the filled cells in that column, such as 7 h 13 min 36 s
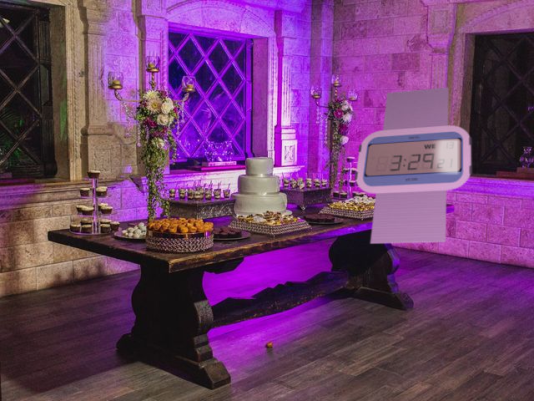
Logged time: 3 h 29 min 21 s
